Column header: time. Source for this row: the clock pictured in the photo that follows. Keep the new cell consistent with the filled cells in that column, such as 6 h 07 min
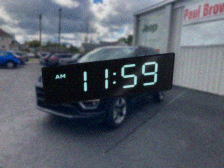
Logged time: 11 h 59 min
